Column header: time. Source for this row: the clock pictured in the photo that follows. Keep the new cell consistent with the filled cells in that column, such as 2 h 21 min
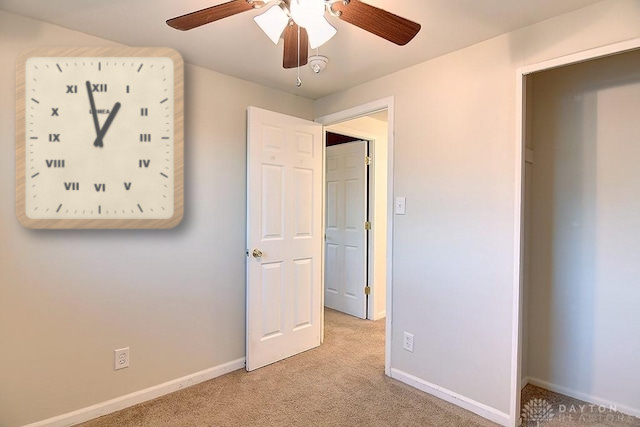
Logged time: 12 h 58 min
